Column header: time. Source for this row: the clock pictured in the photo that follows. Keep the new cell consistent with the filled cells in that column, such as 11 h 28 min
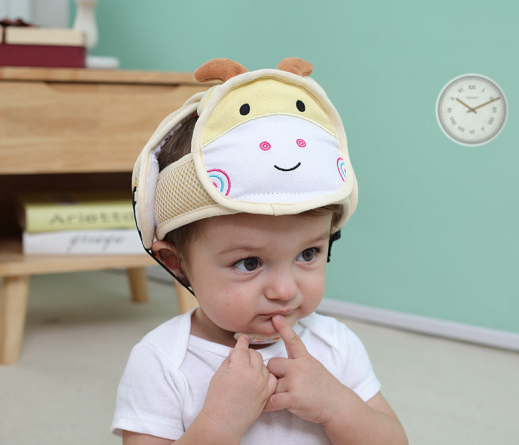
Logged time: 10 h 11 min
